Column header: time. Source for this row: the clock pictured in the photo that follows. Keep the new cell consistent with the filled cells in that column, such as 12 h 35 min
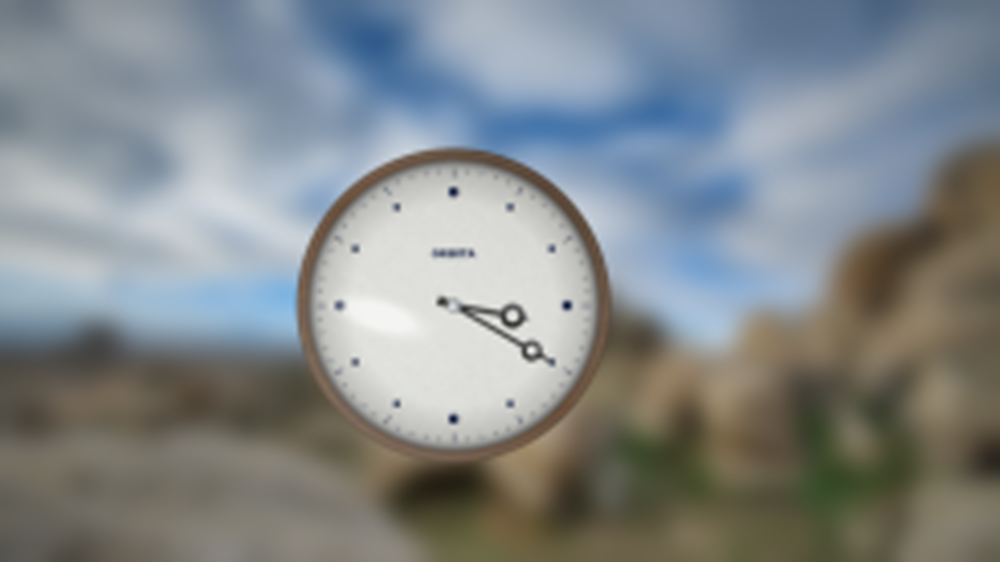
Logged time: 3 h 20 min
